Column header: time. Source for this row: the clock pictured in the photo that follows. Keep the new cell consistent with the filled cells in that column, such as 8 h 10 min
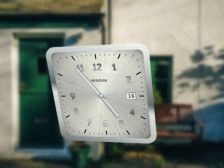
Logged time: 4 h 54 min
